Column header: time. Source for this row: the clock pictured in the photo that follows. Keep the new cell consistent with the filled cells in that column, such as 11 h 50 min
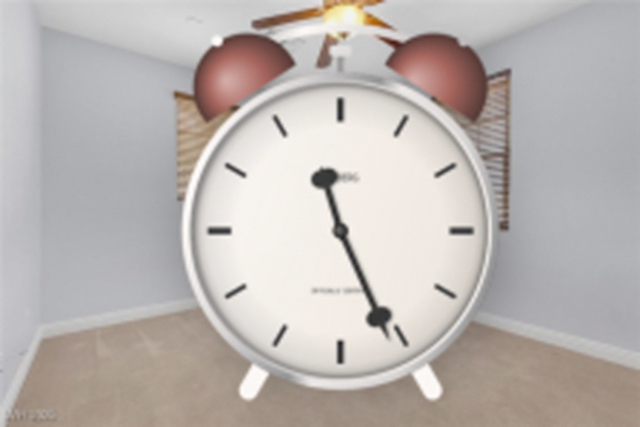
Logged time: 11 h 26 min
